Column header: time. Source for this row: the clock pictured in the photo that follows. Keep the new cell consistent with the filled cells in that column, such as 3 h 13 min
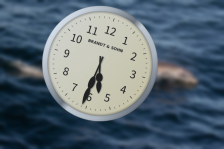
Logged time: 5 h 31 min
